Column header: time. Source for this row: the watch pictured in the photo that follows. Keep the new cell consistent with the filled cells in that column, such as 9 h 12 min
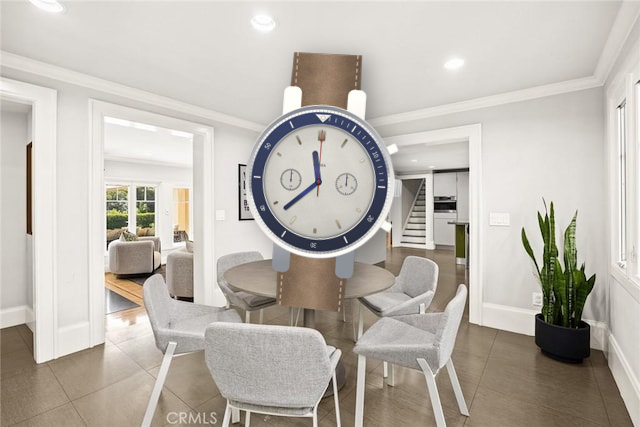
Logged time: 11 h 38 min
